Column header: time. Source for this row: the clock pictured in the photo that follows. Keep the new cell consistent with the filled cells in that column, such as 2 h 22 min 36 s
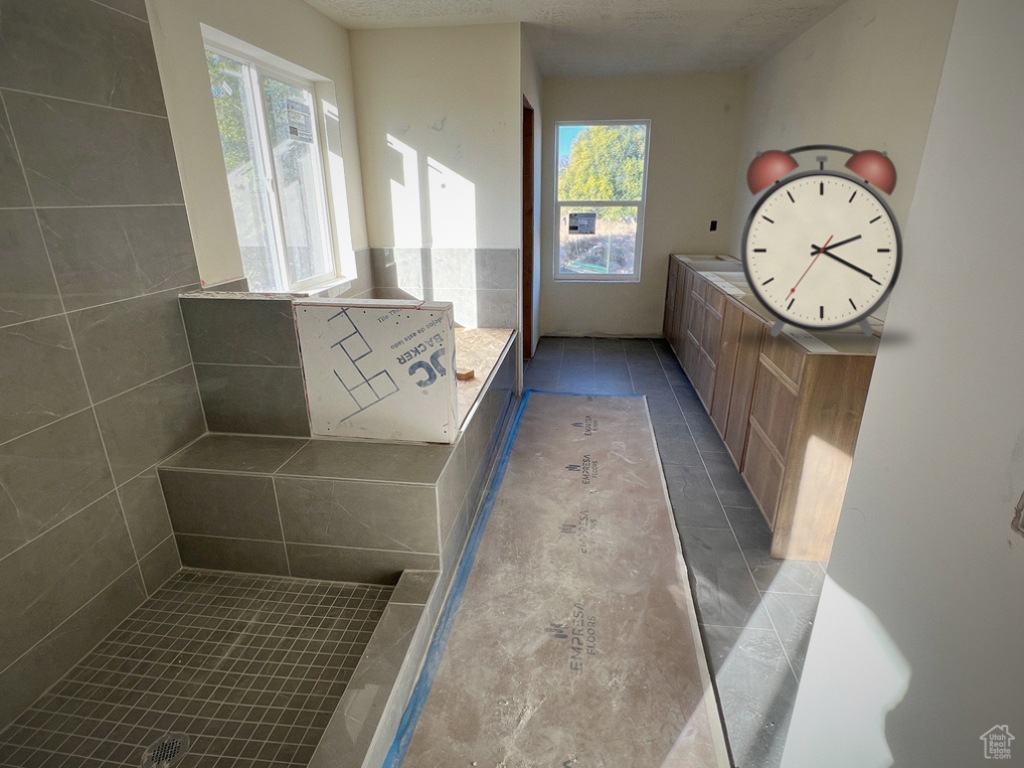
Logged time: 2 h 19 min 36 s
